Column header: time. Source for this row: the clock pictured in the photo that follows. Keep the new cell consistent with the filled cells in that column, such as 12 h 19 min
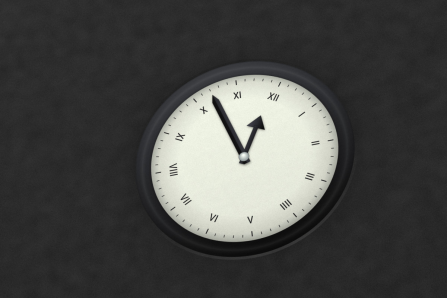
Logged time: 11 h 52 min
